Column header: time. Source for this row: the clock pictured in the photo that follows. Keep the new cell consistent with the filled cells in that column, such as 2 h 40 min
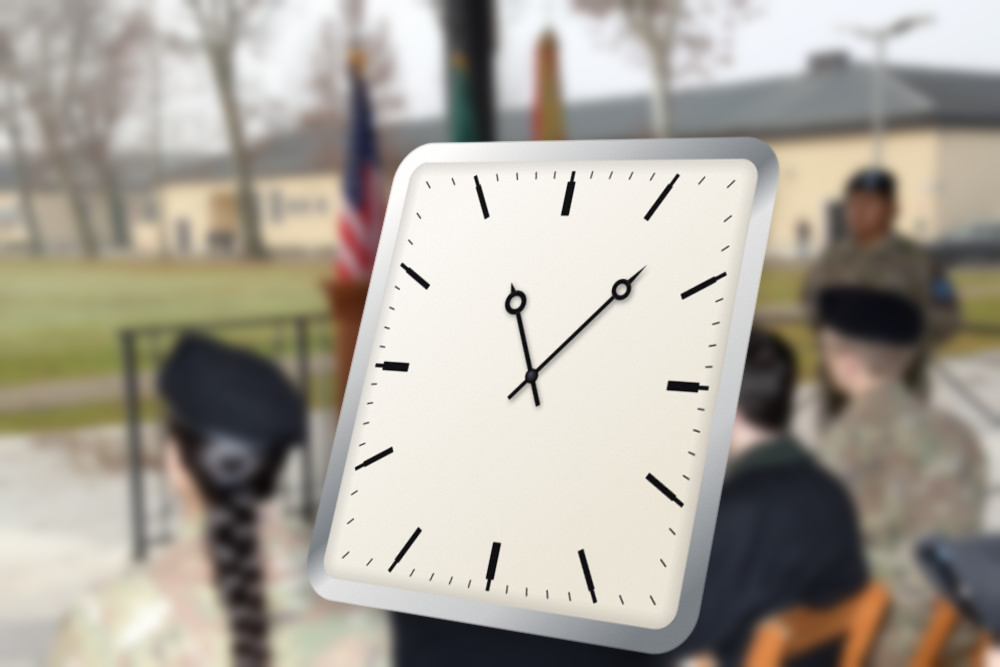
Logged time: 11 h 07 min
